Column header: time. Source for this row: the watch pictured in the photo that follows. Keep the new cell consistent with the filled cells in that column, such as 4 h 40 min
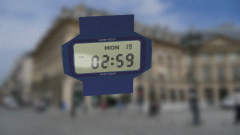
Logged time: 2 h 59 min
